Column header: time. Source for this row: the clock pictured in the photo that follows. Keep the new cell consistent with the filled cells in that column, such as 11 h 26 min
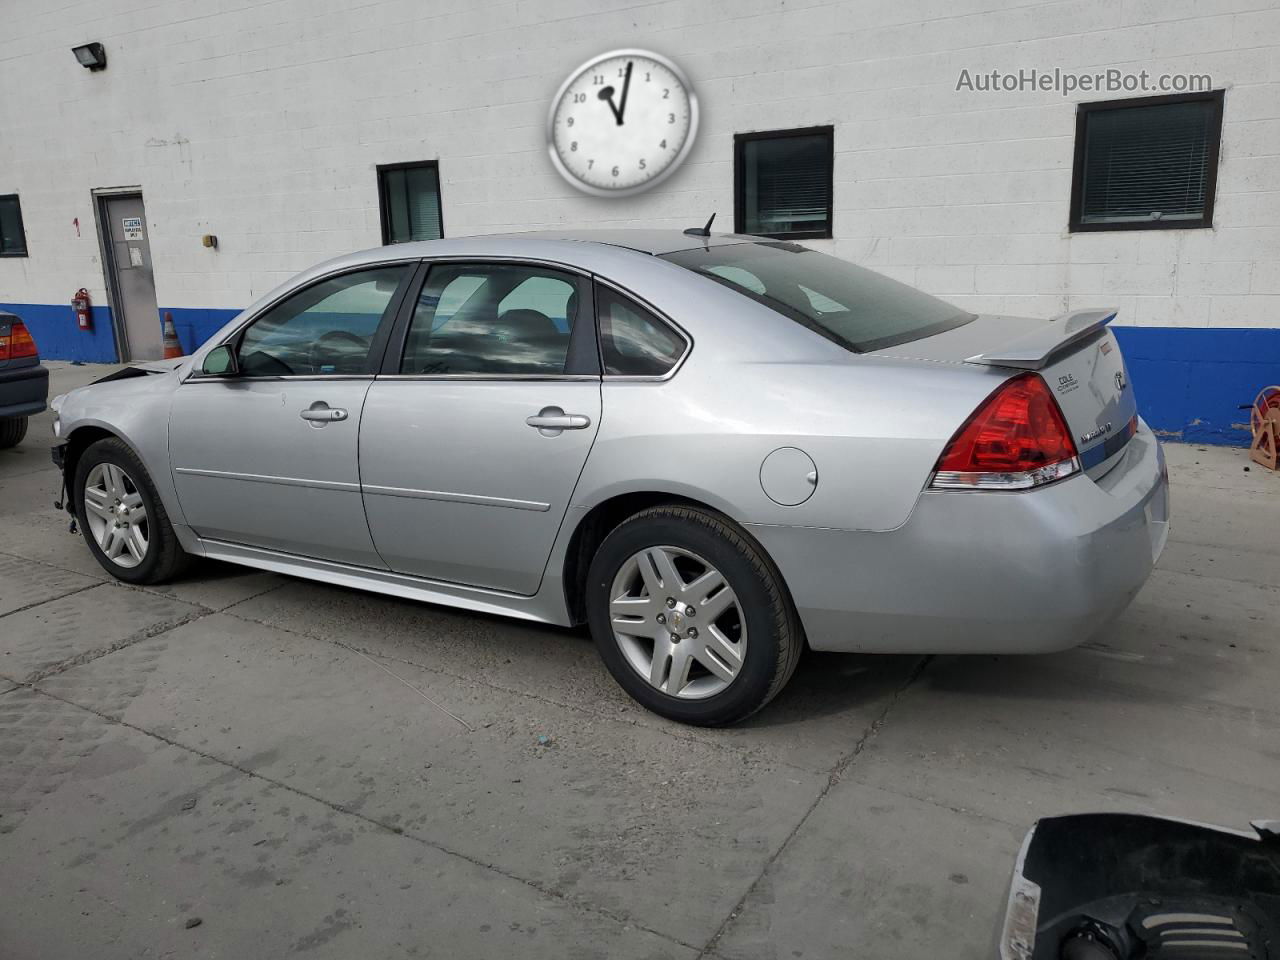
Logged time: 11 h 01 min
